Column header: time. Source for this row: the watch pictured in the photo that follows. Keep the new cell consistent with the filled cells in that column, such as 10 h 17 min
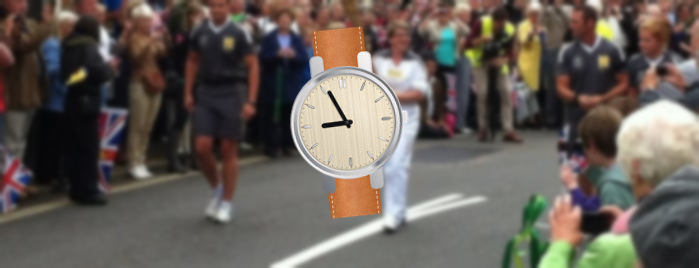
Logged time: 8 h 56 min
